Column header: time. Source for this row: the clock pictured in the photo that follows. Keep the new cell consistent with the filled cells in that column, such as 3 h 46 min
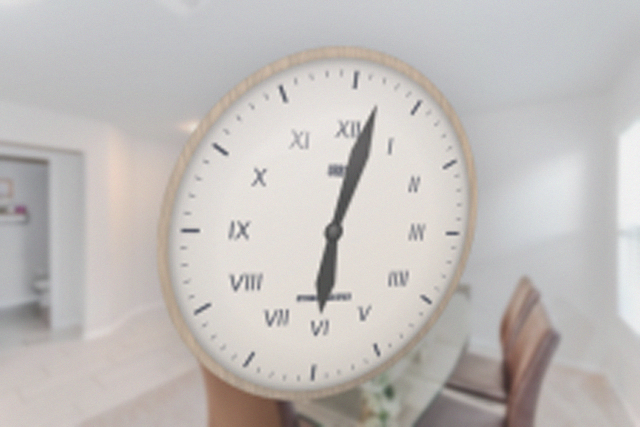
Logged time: 6 h 02 min
